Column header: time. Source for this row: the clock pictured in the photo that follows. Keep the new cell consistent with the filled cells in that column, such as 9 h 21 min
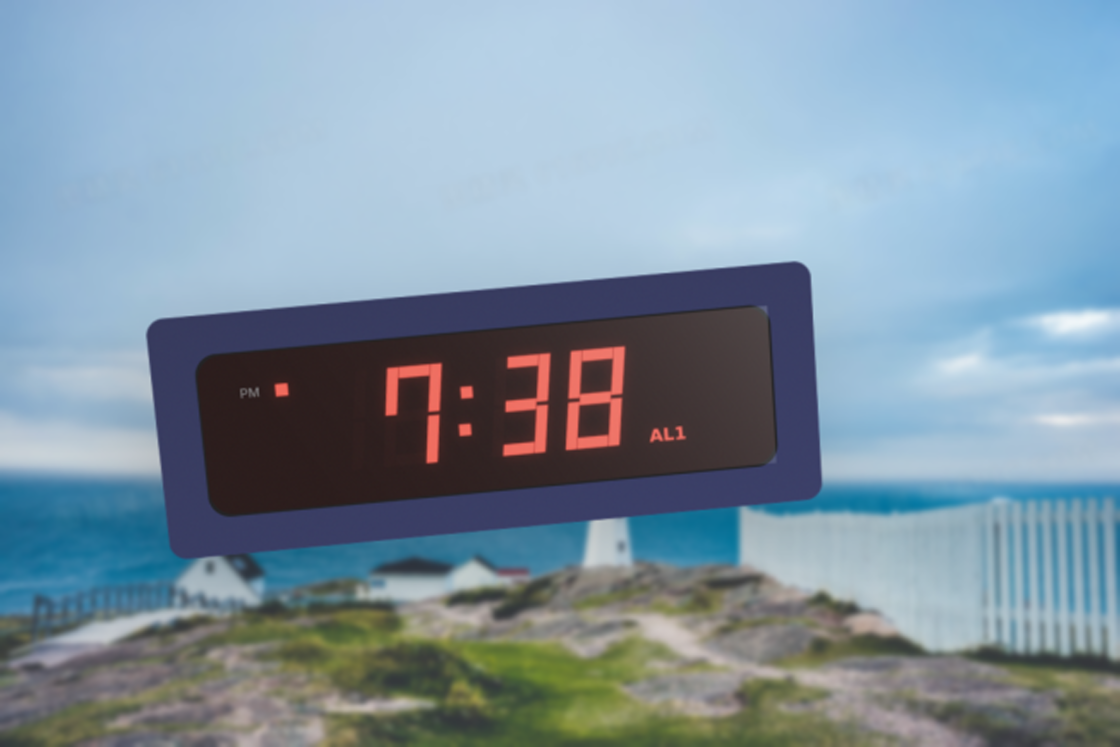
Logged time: 7 h 38 min
